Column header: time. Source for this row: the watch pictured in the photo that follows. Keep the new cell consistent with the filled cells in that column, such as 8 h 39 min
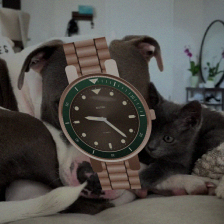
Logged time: 9 h 23 min
